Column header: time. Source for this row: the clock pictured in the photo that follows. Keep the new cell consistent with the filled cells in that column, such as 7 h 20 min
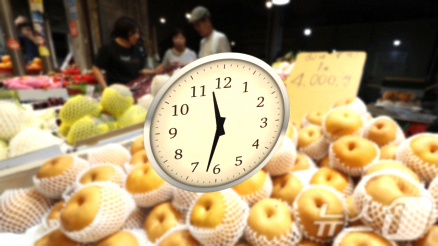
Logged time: 11 h 32 min
